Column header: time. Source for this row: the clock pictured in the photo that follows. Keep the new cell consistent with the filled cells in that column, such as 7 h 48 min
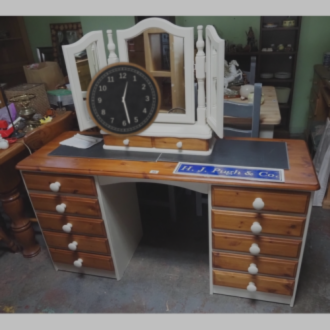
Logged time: 12 h 28 min
